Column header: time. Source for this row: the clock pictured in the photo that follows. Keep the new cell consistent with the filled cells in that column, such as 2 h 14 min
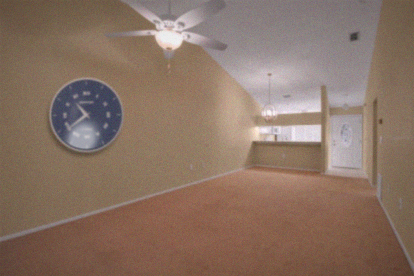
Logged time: 10 h 39 min
